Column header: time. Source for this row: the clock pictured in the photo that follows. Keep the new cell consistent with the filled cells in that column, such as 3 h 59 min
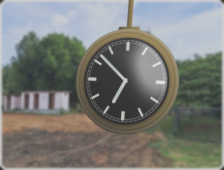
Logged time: 6 h 52 min
